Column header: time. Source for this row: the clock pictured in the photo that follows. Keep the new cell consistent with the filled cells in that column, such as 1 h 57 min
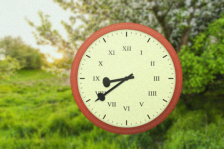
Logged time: 8 h 39 min
